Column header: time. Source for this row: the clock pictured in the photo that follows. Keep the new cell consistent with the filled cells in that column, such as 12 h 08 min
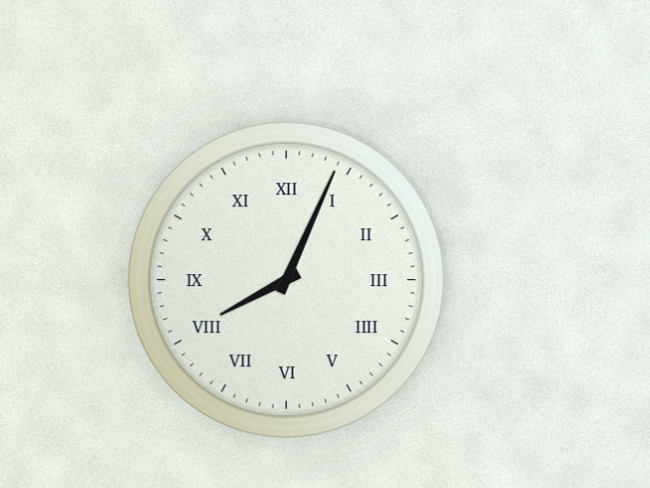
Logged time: 8 h 04 min
